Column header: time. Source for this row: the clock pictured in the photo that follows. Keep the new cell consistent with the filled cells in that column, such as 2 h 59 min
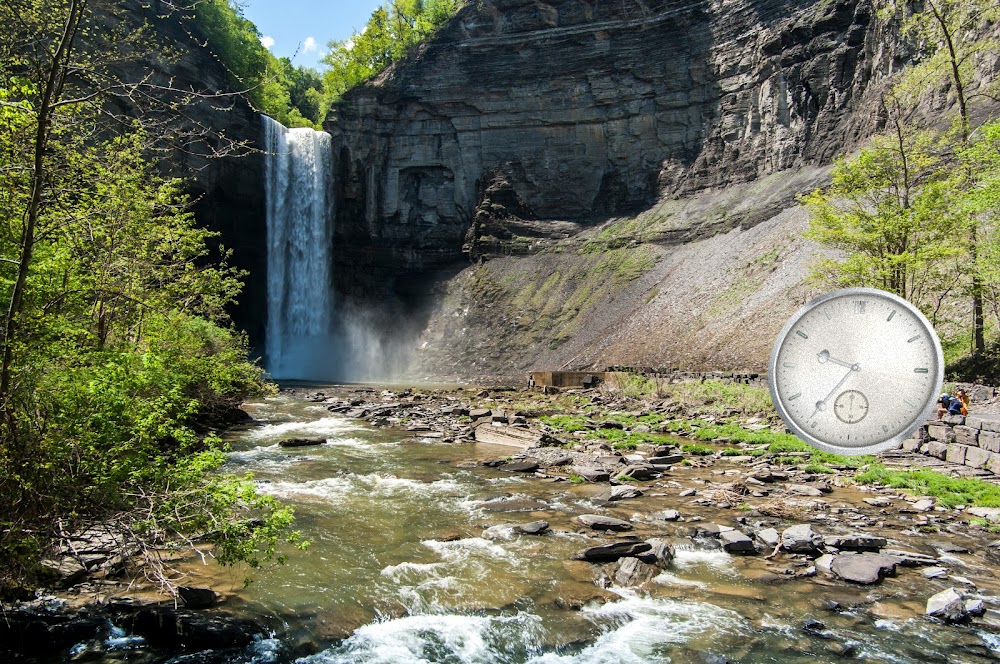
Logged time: 9 h 36 min
